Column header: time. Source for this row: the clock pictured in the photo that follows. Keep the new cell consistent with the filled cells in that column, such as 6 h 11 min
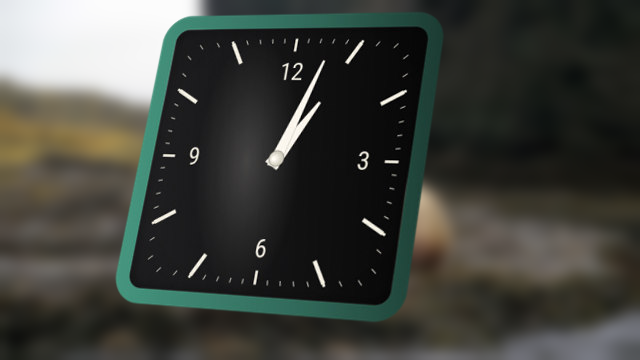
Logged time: 1 h 03 min
